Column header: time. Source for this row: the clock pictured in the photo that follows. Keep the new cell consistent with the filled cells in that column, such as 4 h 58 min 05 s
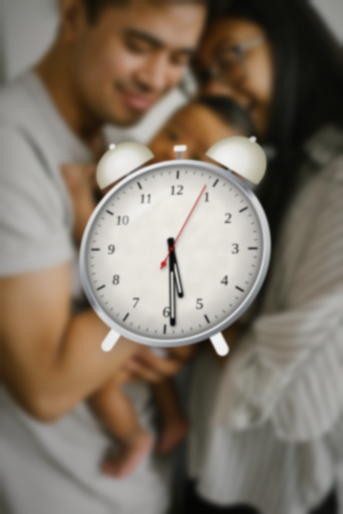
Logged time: 5 h 29 min 04 s
